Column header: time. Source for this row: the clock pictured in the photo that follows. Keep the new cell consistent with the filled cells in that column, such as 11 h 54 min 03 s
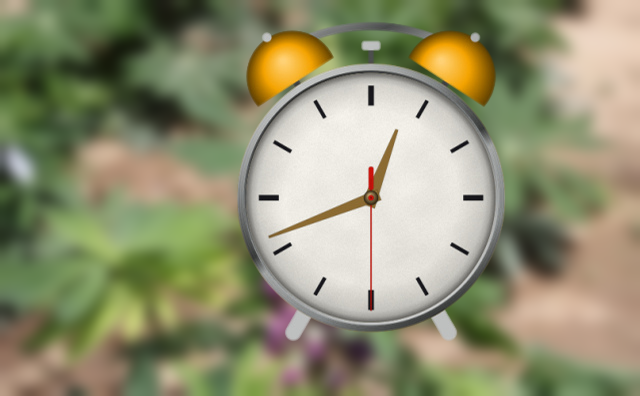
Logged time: 12 h 41 min 30 s
